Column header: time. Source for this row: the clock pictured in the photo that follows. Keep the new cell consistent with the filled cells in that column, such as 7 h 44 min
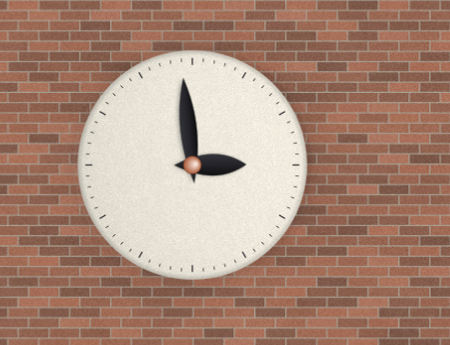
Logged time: 2 h 59 min
